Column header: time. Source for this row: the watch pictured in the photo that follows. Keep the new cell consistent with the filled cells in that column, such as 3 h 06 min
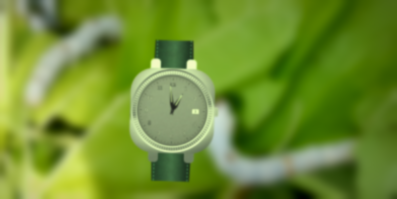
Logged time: 12 h 59 min
